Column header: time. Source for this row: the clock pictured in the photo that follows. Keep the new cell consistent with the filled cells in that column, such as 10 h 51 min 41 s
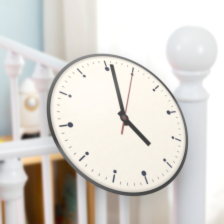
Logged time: 5 h 01 min 05 s
